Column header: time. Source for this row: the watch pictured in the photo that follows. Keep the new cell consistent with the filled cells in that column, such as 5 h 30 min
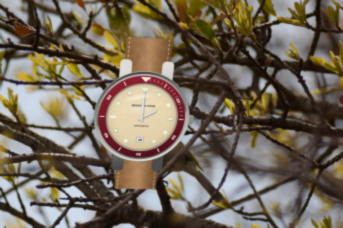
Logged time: 2 h 00 min
